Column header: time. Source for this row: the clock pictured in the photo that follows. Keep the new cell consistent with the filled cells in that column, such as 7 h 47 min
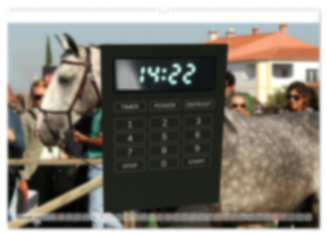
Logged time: 14 h 22 min
